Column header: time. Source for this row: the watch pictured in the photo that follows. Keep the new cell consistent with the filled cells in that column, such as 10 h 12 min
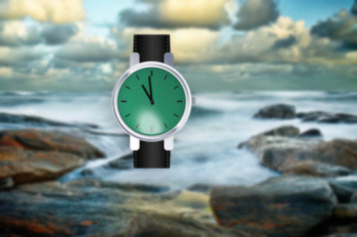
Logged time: 10 h 59 min
